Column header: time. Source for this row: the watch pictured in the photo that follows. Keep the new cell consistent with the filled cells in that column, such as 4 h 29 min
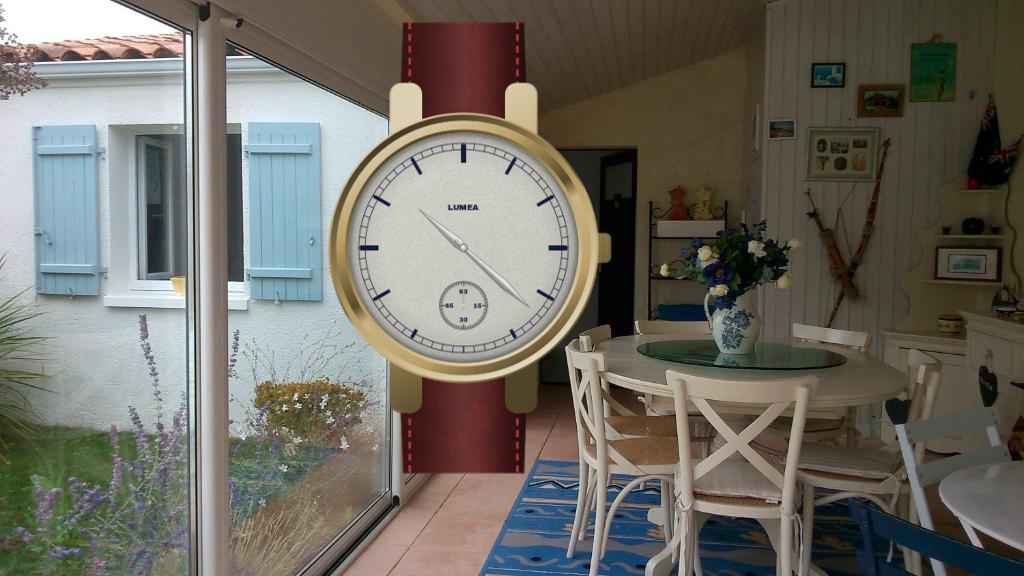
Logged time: 10 h 22 min
